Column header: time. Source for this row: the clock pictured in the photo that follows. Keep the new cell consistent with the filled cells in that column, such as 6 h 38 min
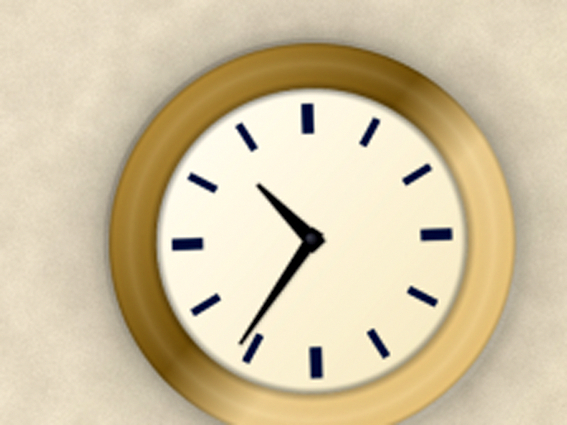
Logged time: 10 h 36 min
